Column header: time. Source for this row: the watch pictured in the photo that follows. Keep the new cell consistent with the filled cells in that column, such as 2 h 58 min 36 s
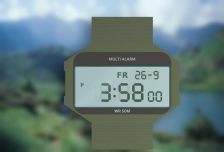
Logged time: 3 h 58 min 00 s
